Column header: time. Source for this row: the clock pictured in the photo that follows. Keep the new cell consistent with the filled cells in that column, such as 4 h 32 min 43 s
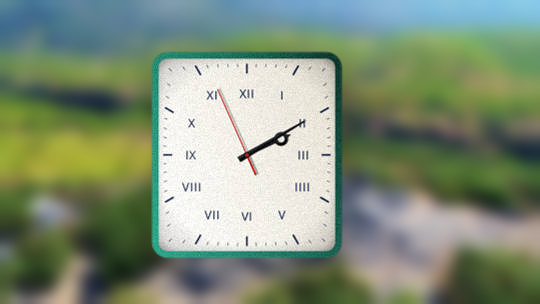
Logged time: 2 h 09 min 56 s
